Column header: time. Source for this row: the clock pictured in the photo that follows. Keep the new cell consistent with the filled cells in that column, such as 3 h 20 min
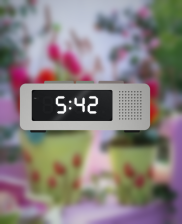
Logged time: 5 h 42 min
